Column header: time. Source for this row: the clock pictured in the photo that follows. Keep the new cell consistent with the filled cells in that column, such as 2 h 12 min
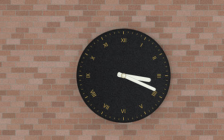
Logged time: 3 h 19 min
